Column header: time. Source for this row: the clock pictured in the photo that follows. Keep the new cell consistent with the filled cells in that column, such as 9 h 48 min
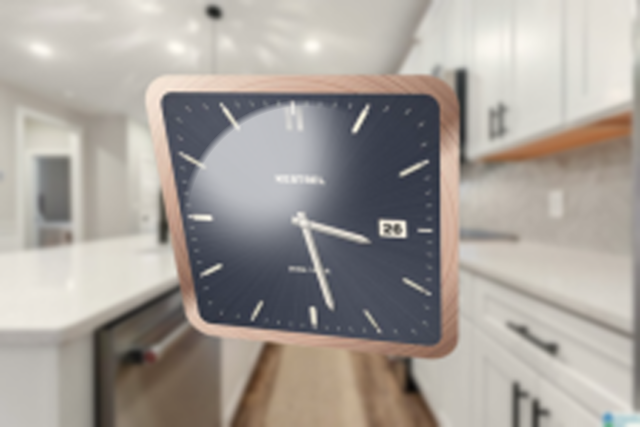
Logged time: 3 h 28 min
